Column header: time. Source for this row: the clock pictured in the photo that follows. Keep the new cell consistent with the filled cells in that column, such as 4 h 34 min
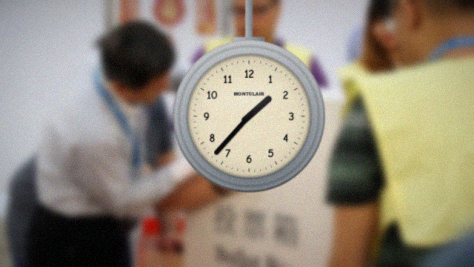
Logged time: 1 h 37 min
